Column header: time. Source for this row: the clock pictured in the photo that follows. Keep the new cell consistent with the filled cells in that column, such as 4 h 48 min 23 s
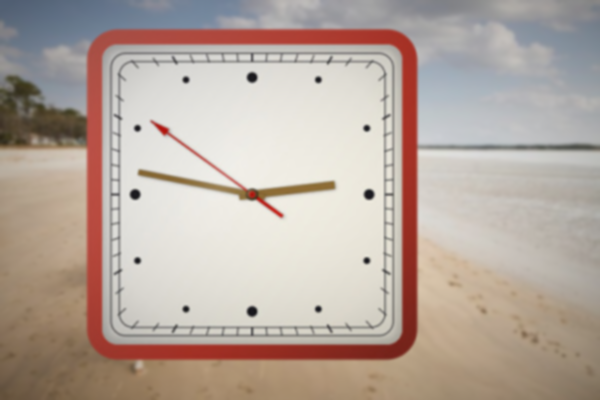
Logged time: 2 h 46 min 51 s
